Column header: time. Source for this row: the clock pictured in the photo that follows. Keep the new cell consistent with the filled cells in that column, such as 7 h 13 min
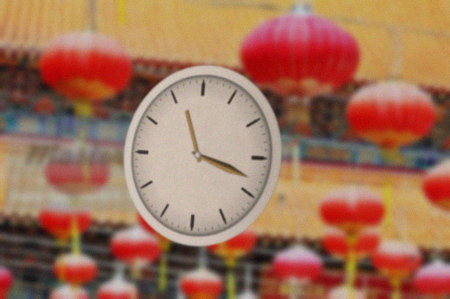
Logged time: 11 h 18 min
